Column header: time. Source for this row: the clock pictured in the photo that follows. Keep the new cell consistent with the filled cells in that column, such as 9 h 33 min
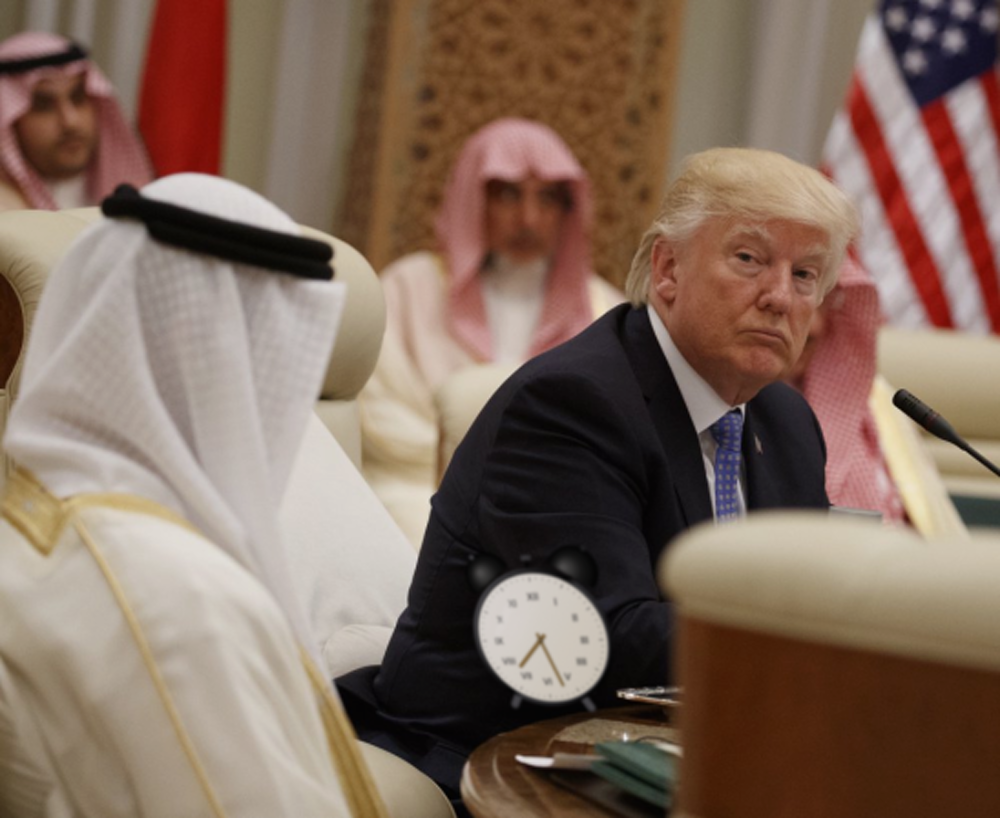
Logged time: 7 h 27 min
